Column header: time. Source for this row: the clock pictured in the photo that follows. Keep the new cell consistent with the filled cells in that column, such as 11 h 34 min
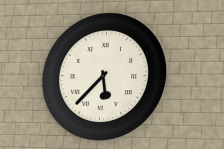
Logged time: 5 h 37 min
